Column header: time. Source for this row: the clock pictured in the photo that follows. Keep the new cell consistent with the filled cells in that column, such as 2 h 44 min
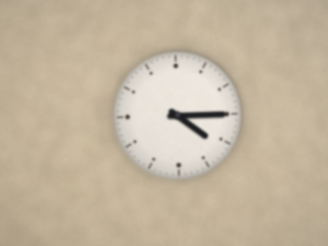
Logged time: 4 h 15 min
